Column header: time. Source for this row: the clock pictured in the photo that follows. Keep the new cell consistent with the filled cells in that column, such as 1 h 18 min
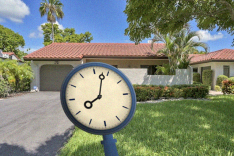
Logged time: 8 h 03 min
